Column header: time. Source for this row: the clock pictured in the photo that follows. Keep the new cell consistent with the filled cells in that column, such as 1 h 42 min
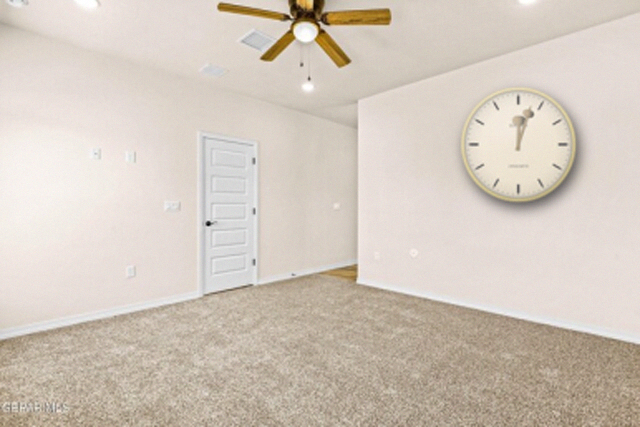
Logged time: 12 h 03 min
